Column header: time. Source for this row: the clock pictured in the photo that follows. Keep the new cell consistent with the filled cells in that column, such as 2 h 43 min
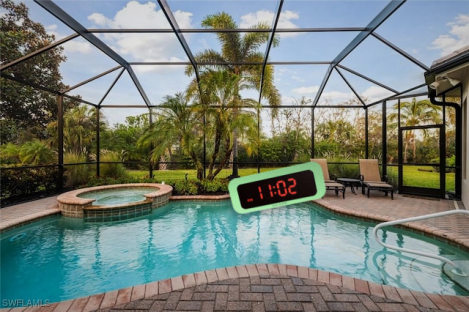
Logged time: 11 h 02 min
